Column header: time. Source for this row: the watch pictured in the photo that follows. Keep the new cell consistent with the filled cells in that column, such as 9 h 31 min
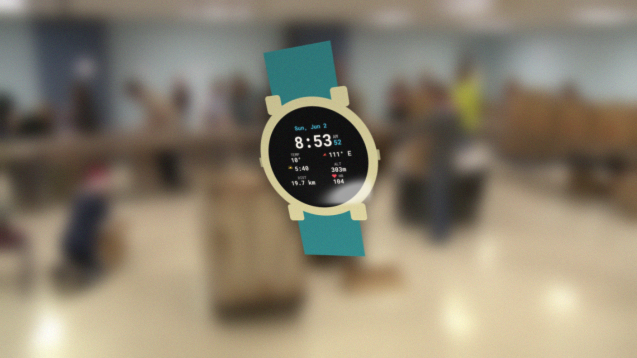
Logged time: 8 h 53 min
